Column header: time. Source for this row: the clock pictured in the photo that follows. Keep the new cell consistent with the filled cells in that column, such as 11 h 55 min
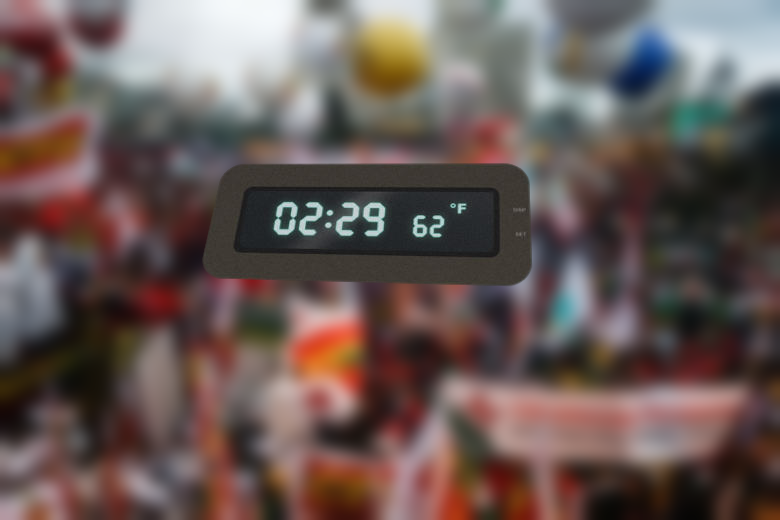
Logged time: 2 h 29 min
